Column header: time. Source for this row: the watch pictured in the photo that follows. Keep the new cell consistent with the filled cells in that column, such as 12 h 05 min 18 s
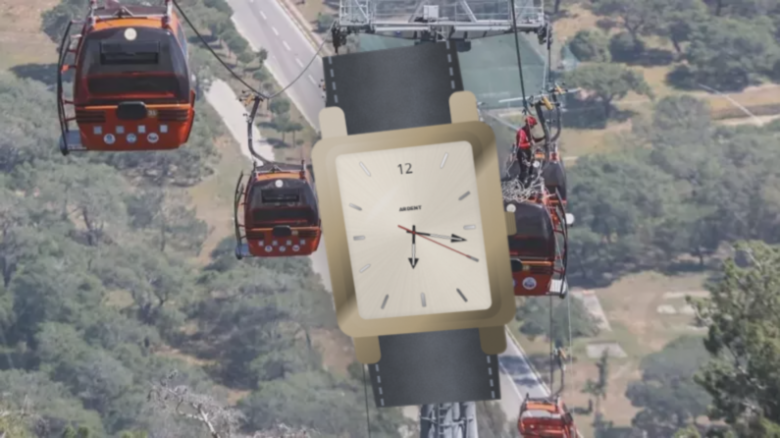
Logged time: 6 h 17 min 20 s
